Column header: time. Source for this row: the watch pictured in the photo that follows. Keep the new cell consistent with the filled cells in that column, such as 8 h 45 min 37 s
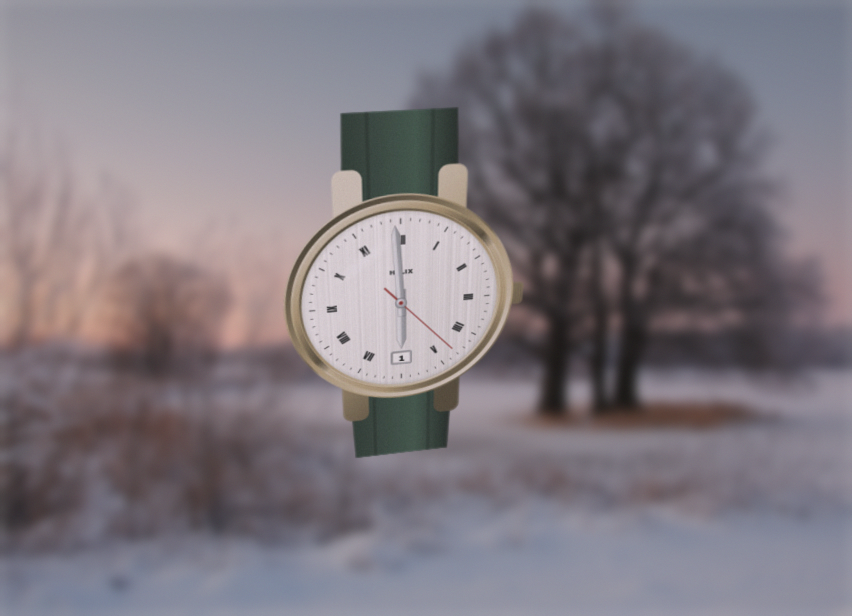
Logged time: 5 h 59 min 23 s
